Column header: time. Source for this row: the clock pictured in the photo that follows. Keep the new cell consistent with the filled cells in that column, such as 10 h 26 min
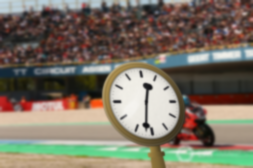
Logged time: 12 h 32 min
